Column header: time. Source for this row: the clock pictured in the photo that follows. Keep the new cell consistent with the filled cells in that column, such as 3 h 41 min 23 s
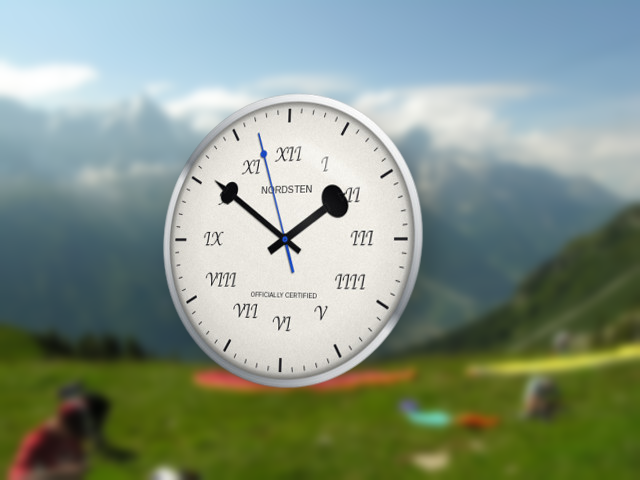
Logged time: 1 h 50 min 57 s
